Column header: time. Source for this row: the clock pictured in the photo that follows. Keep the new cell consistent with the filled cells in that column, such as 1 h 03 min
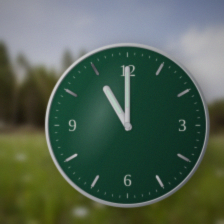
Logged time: 11 h 00 min
